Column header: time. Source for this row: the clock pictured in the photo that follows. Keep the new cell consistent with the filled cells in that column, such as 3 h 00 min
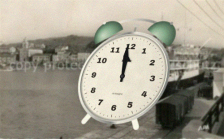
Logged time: 11 h 59 min
